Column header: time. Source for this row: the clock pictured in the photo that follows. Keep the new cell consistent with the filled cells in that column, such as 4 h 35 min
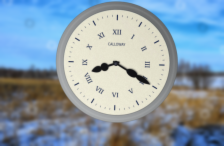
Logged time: 8 h 20 min
